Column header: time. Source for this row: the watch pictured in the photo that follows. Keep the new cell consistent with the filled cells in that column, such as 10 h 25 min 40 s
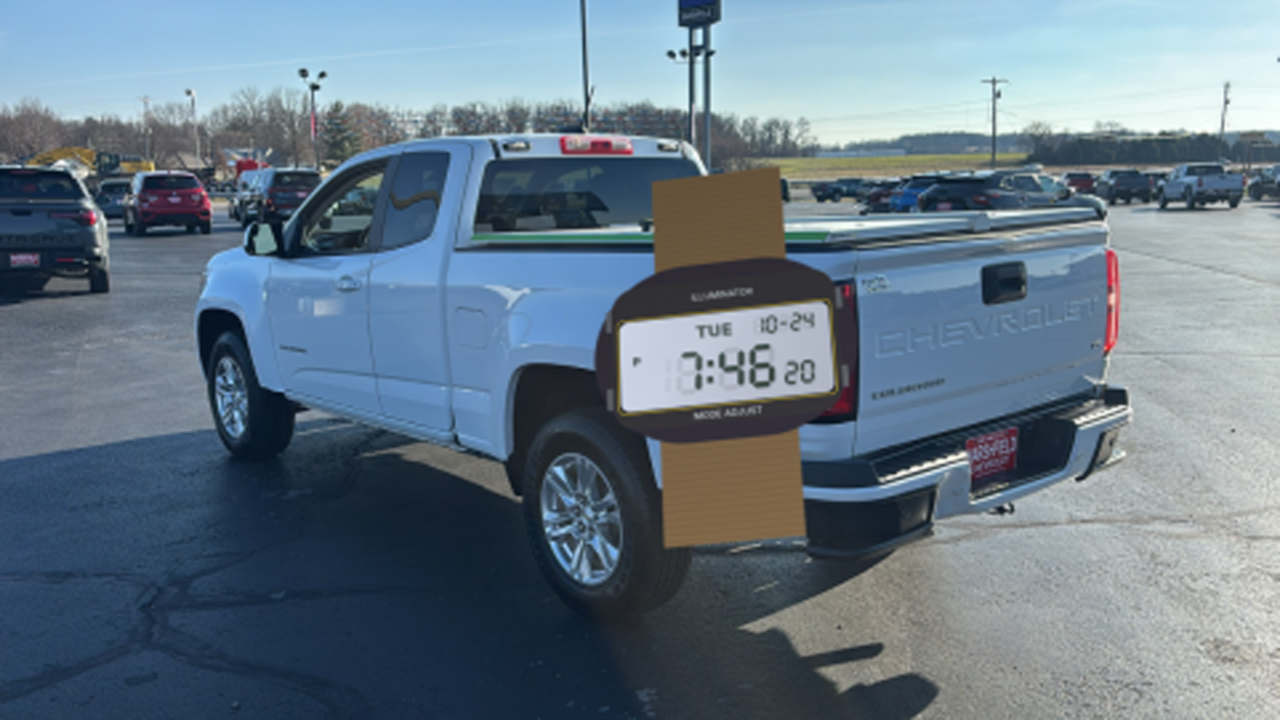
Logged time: 7 h 46 min 20 s
